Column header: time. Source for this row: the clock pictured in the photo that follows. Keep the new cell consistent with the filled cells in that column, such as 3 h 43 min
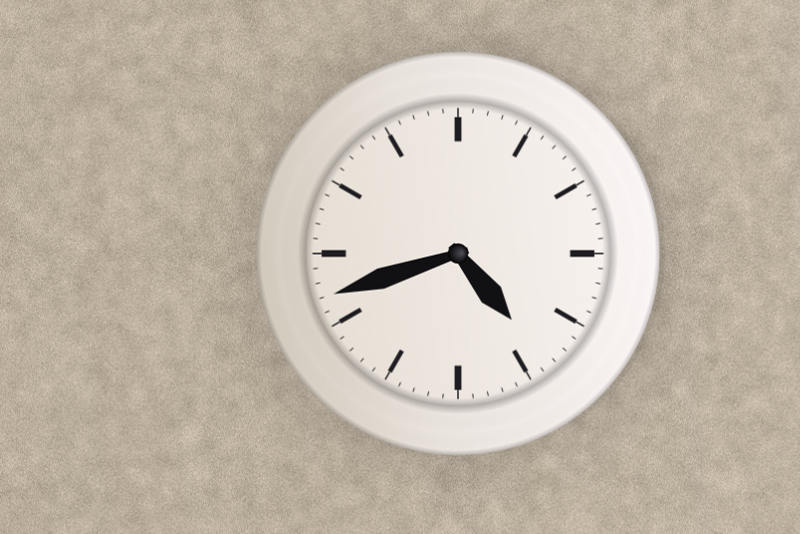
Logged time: 4 h 42 min
